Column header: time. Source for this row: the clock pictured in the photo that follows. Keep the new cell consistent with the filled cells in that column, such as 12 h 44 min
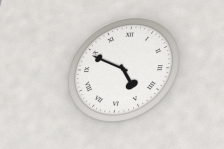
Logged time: 4 h 49 min
